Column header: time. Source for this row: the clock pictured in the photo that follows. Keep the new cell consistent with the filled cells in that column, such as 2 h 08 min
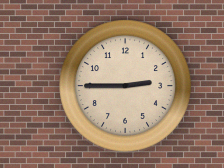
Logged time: 2 h 45 min
